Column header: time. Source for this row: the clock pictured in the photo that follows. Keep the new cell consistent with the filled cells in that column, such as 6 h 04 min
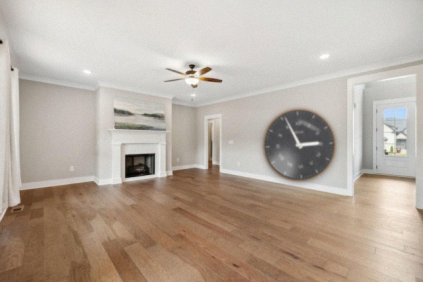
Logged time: 2 h 56 min
